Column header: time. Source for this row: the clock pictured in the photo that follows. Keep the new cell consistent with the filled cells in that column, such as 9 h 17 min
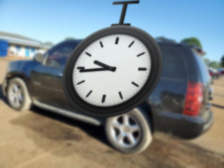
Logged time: 9 h 44 min
